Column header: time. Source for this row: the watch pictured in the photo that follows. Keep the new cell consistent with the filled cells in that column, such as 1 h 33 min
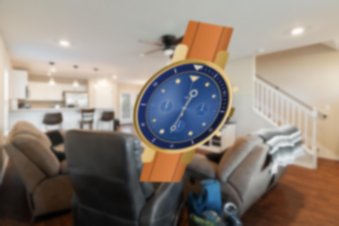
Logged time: 12 h 32 min
